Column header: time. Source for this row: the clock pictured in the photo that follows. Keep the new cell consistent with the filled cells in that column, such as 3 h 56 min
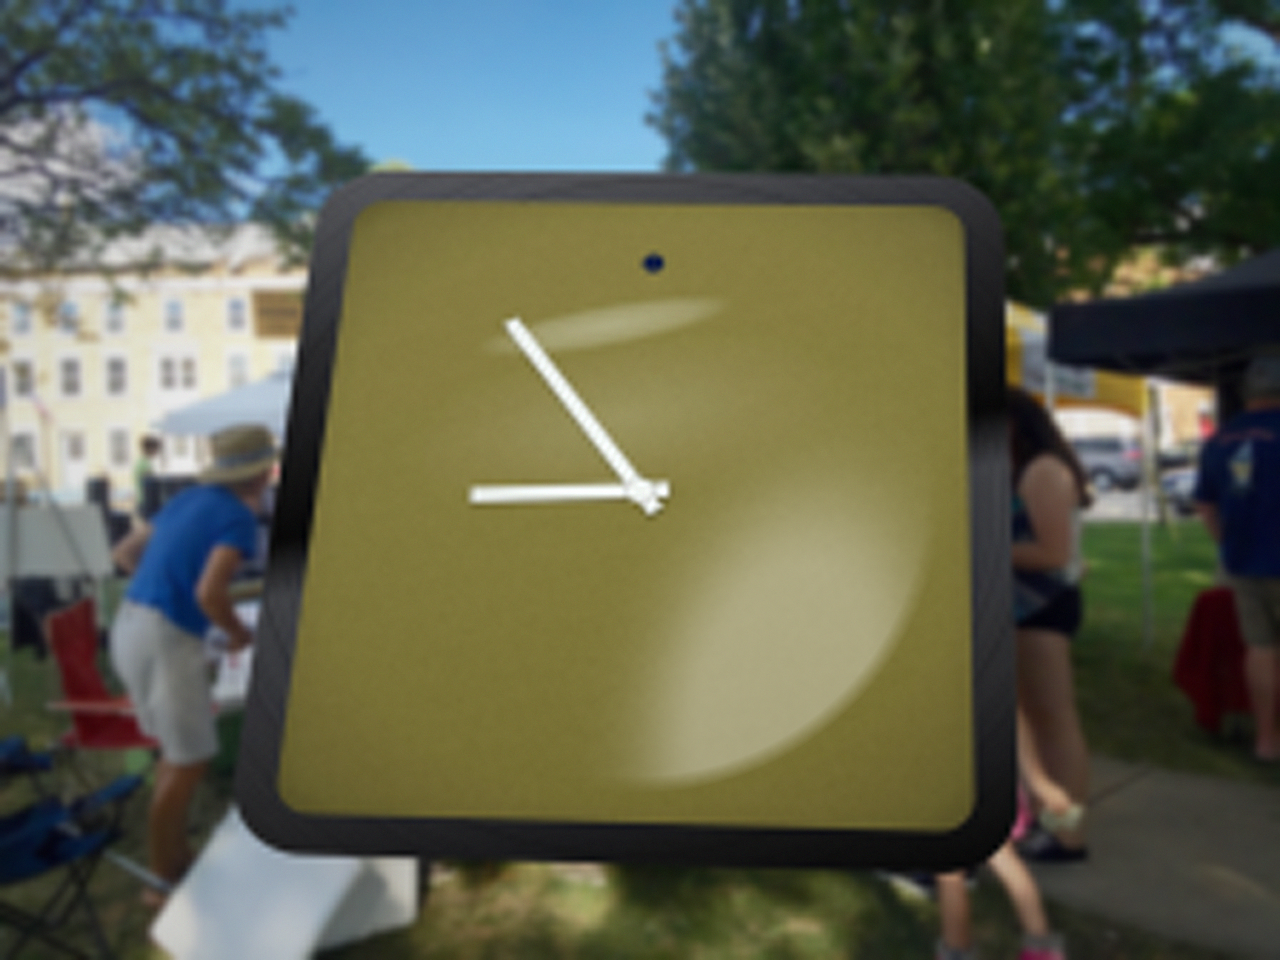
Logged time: 8 h 54 min
